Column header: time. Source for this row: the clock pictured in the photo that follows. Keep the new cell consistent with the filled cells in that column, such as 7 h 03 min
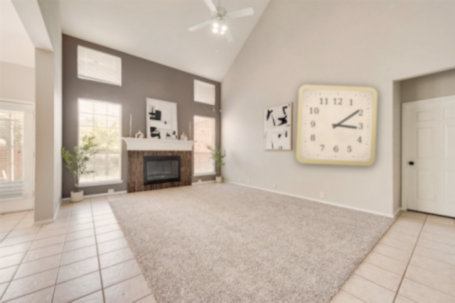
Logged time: 3 h 09 min
